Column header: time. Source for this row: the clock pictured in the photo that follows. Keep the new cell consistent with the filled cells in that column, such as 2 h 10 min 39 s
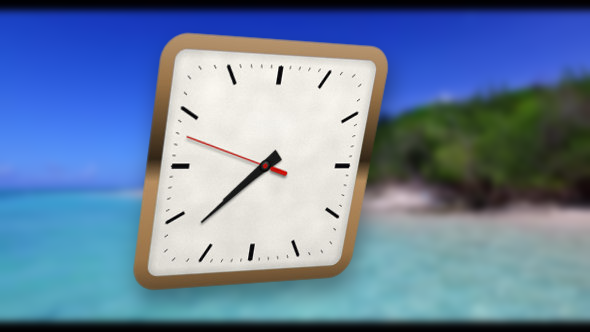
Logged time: 7 h 37 min 48 s
